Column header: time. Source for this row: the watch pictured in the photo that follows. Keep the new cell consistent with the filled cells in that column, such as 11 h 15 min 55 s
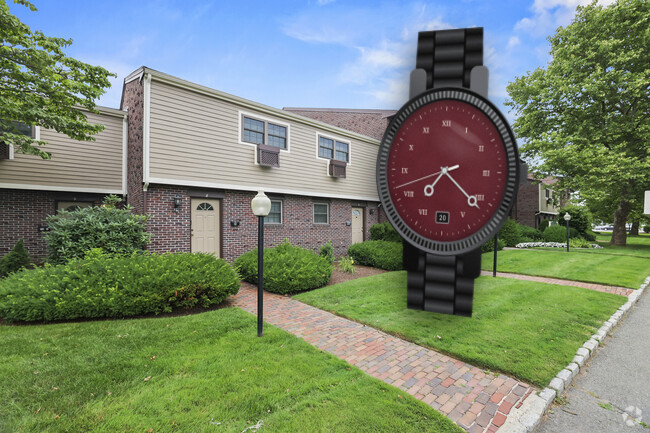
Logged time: 7 h 21 min 42 s
